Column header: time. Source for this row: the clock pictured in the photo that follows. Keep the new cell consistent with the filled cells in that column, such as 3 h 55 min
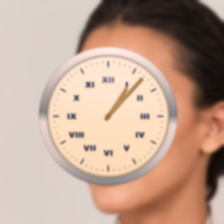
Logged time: 1 h 07 min
